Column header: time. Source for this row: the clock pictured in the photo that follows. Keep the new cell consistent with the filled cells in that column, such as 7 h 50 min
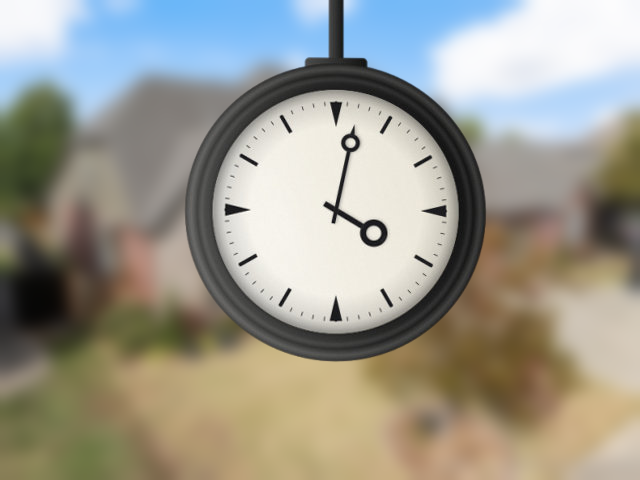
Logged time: 4 h 02 min
